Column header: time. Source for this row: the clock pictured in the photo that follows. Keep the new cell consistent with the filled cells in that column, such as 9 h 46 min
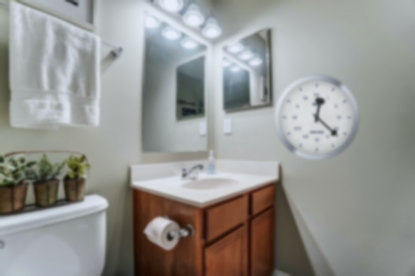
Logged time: 12 h 22 min
